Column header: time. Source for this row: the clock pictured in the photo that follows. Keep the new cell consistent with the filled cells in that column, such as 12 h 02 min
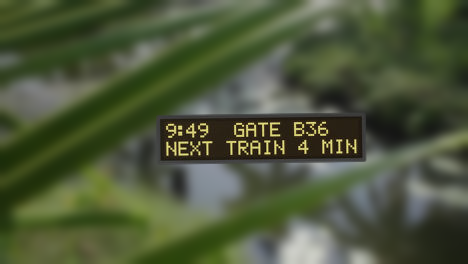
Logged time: 9 h 49 min
